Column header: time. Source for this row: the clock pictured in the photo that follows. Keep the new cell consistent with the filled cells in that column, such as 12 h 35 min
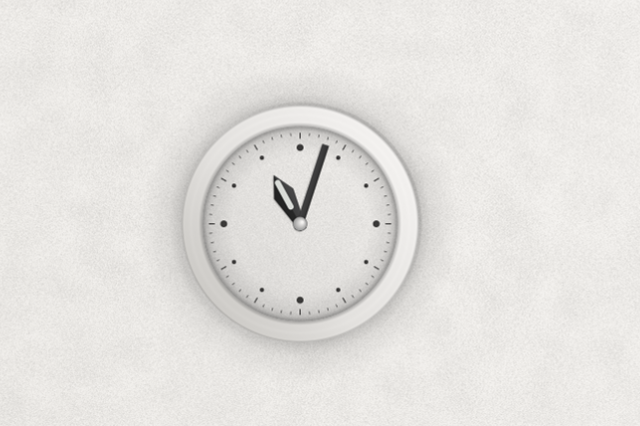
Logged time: 11 h 03 min
